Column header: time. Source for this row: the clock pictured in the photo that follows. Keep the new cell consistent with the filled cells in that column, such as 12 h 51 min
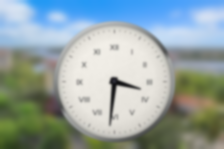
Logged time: 3 h 31 min
